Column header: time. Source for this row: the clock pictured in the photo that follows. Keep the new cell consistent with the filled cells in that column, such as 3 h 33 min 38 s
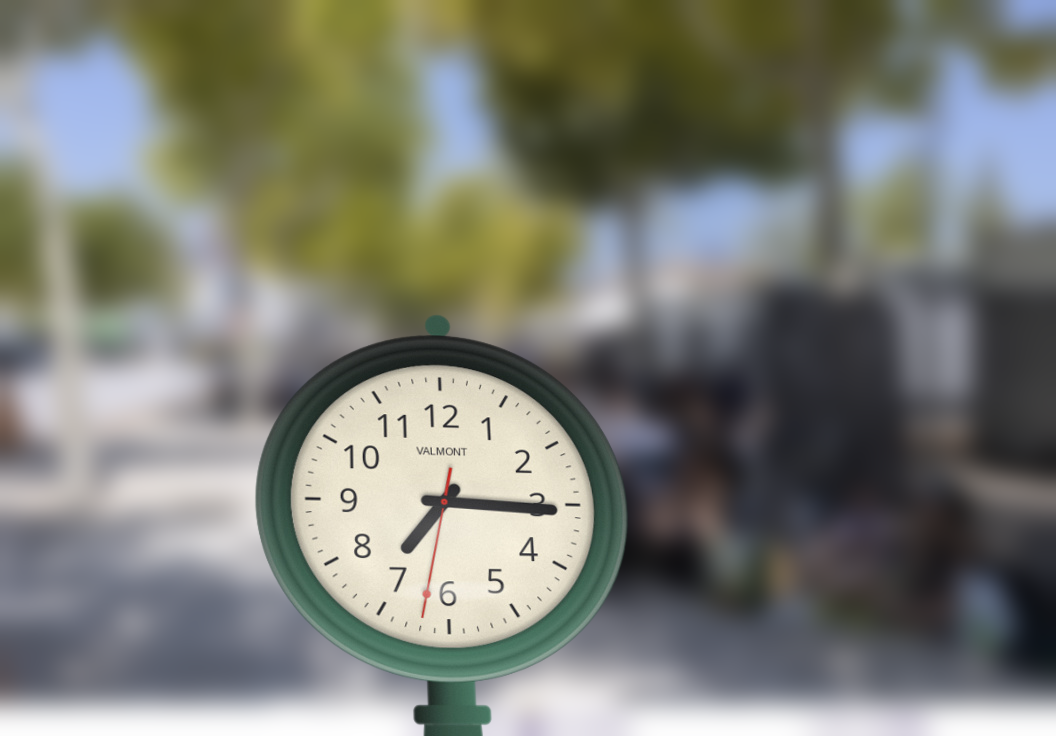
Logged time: 7 h 15 min 32 s
